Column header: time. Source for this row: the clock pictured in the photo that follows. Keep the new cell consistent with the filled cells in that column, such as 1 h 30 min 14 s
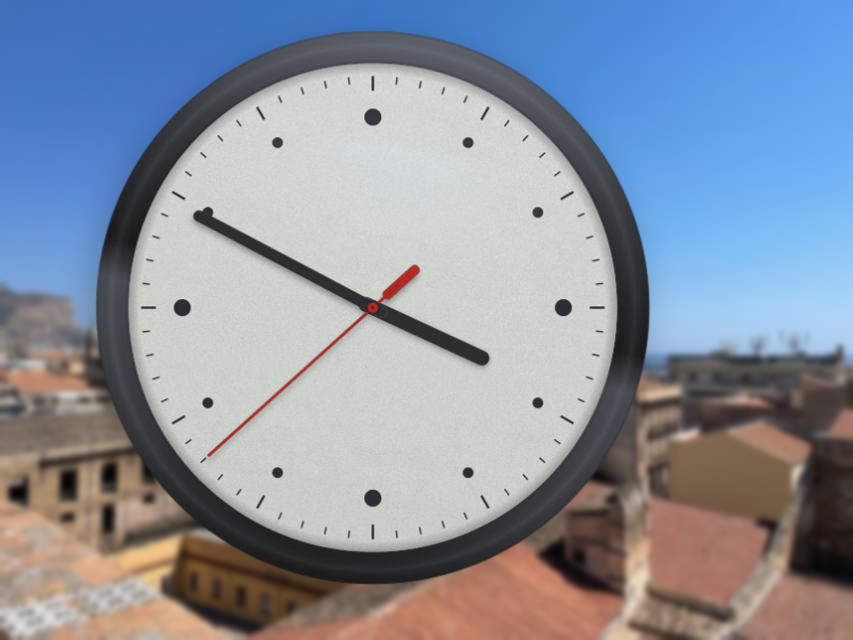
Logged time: 3 h 49 min 38 s
